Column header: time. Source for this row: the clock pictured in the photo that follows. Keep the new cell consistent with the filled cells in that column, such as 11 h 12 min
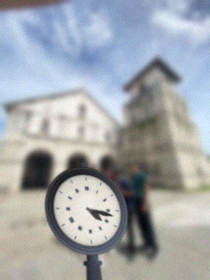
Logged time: 4 h 17 min
